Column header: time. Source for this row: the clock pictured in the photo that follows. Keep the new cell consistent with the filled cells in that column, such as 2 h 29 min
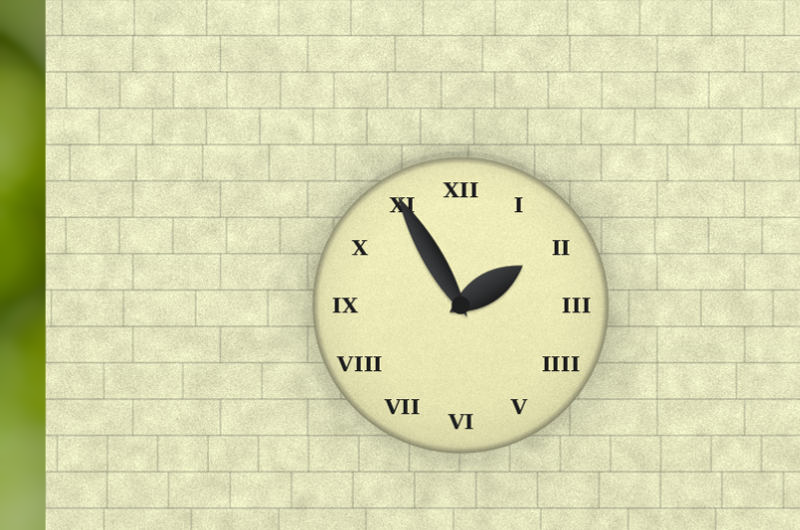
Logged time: 1 h 55 min
